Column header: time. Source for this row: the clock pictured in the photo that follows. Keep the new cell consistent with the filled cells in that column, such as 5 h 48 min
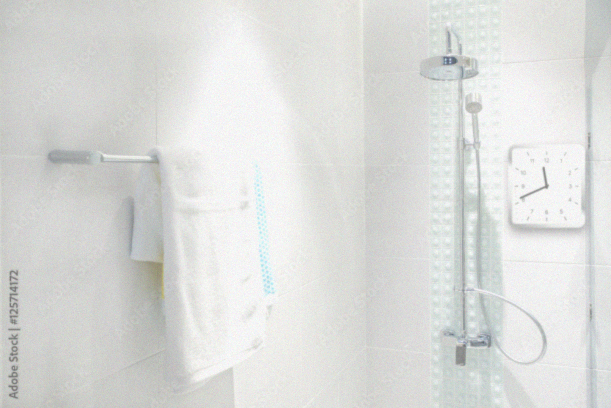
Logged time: 11 h 41 min
